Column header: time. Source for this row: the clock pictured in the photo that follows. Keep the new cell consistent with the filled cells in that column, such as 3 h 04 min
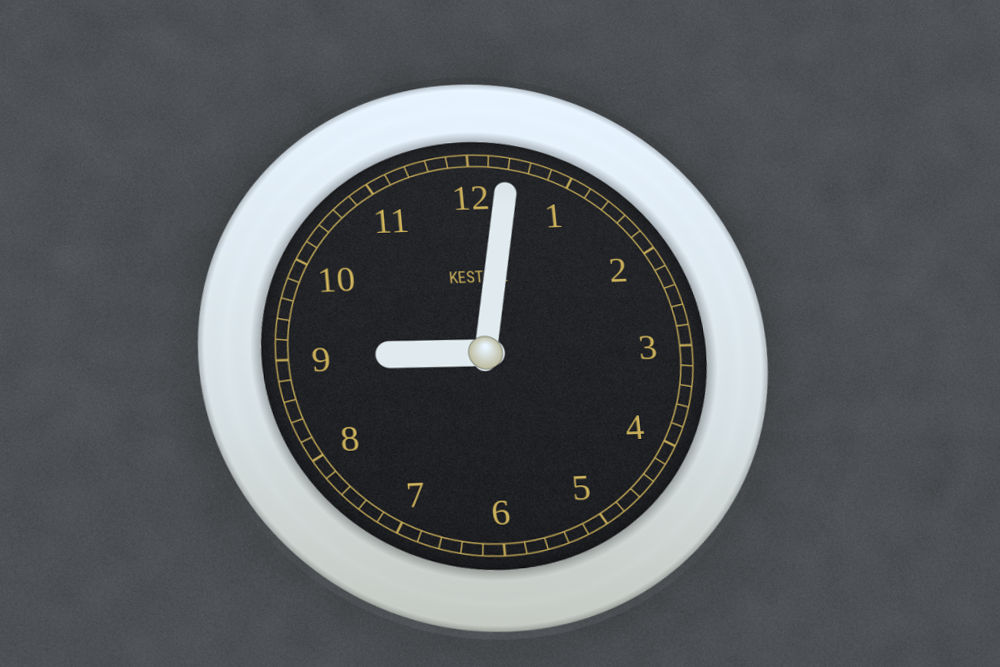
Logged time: 9 h 02 min
